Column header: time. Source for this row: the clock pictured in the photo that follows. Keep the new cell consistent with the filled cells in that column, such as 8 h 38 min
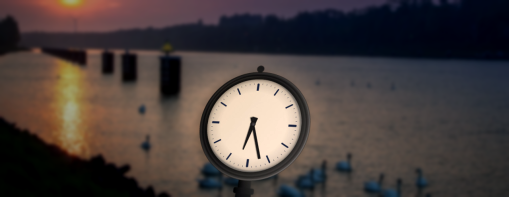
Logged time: 6 h 27 min
